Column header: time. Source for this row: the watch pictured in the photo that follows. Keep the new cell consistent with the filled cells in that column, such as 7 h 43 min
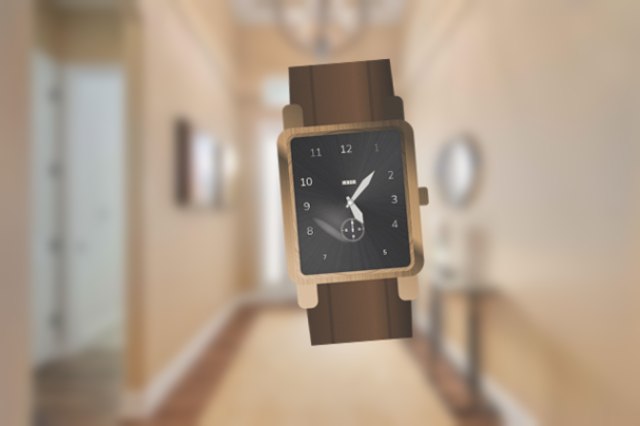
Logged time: 5 h 07 min
